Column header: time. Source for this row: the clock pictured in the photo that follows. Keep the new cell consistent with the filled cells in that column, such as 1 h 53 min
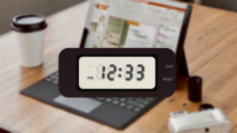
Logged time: 12 h 33 min
